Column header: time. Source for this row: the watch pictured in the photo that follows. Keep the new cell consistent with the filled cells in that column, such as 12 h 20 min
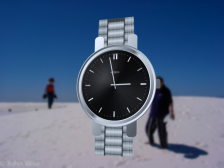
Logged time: 2 h 58 min
